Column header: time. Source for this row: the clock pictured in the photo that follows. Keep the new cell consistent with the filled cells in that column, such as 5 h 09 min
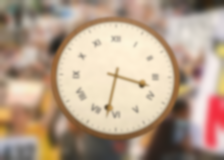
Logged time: 3 h 32 min
